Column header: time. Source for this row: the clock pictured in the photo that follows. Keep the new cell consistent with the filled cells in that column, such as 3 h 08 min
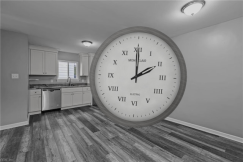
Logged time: 2 h 00 min
